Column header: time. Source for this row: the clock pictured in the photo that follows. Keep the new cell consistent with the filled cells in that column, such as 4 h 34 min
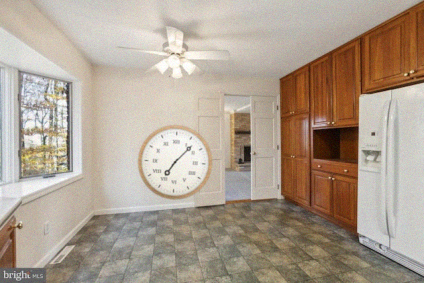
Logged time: 7 h 07 min
